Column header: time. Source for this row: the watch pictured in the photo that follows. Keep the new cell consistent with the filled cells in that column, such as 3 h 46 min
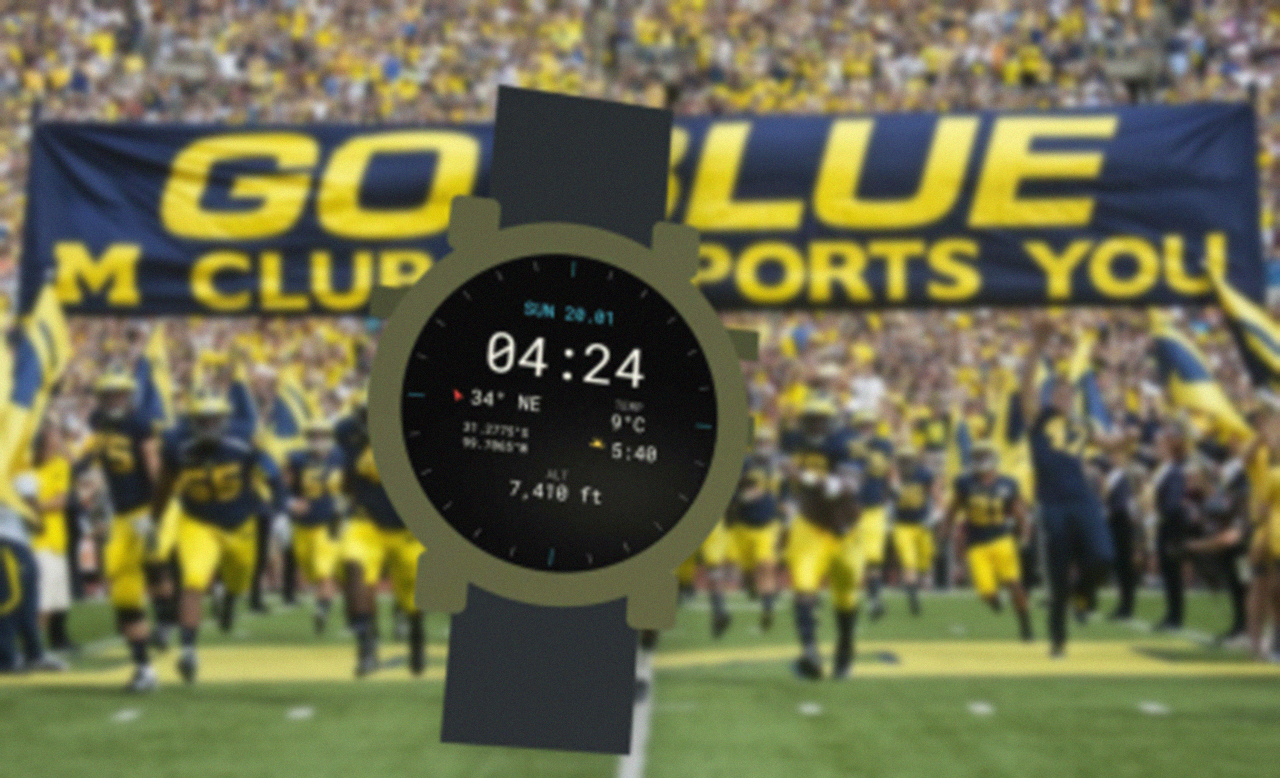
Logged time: 4 h 24 min
